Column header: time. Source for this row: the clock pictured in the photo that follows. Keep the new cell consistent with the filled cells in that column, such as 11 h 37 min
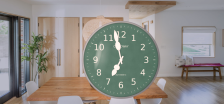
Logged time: 6 h 58 min
